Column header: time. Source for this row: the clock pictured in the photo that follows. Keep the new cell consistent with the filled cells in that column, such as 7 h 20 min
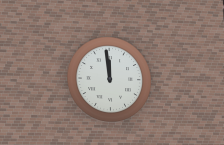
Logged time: 11 h 59 min
